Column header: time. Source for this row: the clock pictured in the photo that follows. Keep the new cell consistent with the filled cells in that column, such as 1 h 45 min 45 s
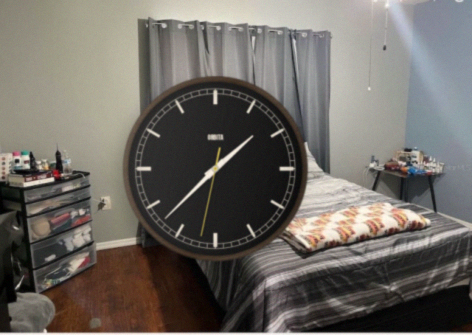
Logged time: 1 h 37 min 32 s
